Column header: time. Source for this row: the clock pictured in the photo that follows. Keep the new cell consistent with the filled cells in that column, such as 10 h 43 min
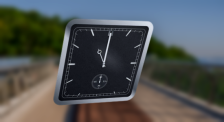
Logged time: 11 h 00 min
